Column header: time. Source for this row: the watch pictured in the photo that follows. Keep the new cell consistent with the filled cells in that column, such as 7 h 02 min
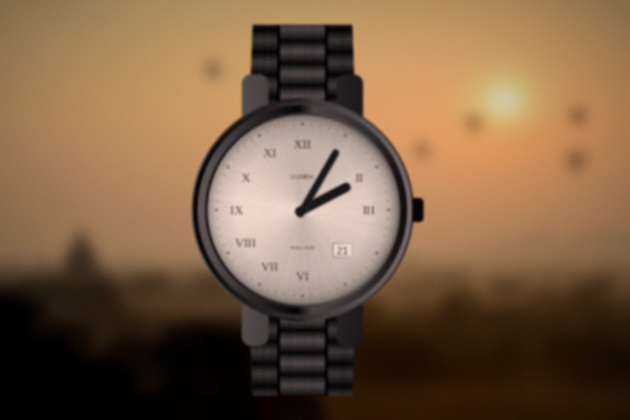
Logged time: 2 h 05 min
